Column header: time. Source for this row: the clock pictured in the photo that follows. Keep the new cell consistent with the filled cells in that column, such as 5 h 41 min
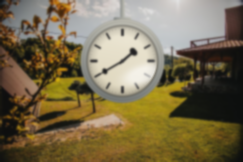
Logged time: 1 h 40 min
